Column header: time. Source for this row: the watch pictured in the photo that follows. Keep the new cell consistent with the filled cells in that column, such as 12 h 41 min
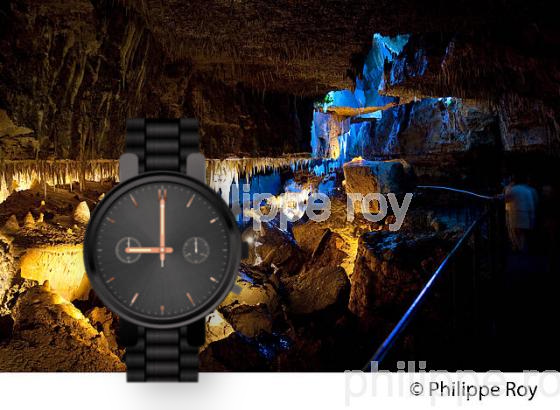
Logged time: 9 h 00 min
